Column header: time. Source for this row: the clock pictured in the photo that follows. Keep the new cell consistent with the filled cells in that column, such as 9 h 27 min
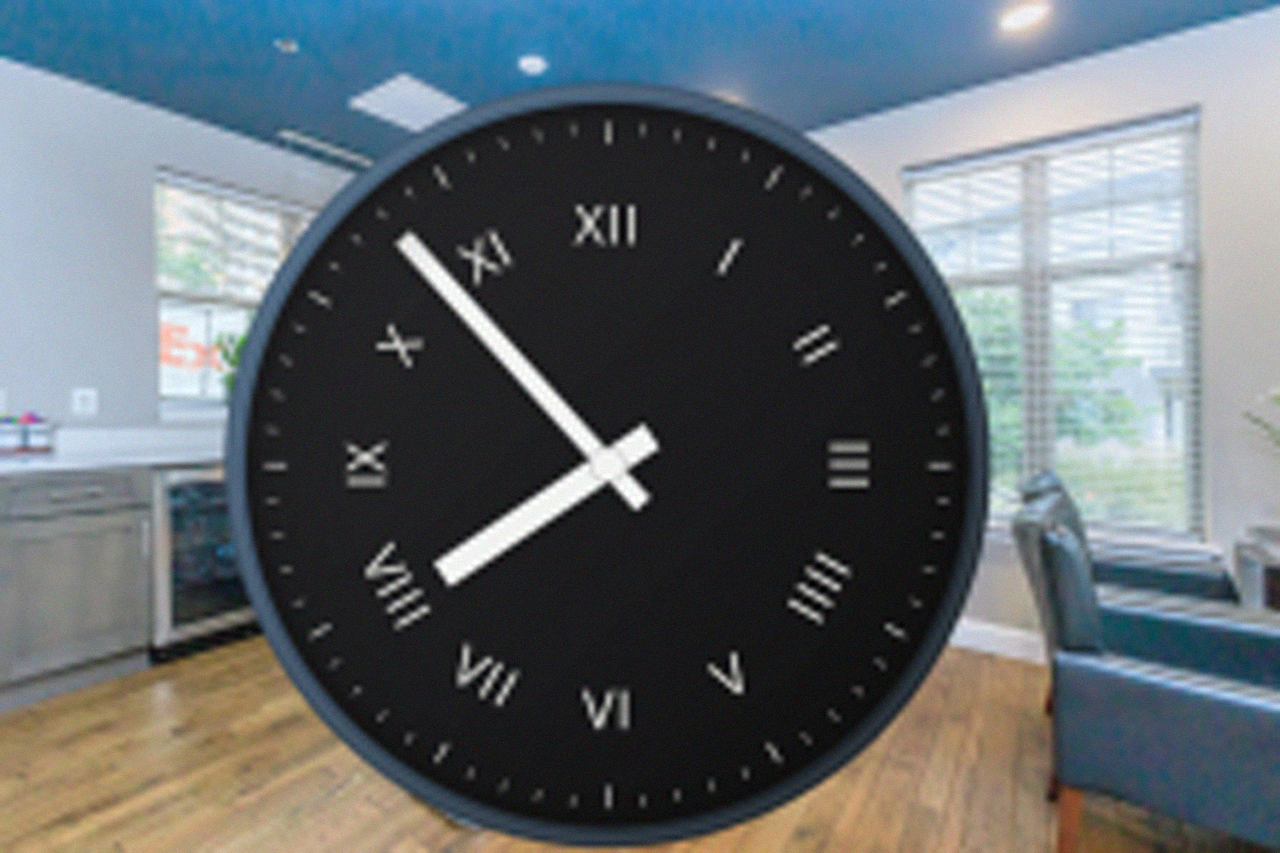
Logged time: 7 h 53 min
